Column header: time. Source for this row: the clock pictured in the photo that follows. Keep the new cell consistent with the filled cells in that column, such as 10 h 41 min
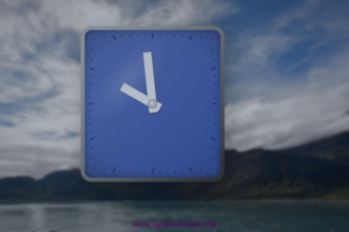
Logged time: 9 h 59 min
